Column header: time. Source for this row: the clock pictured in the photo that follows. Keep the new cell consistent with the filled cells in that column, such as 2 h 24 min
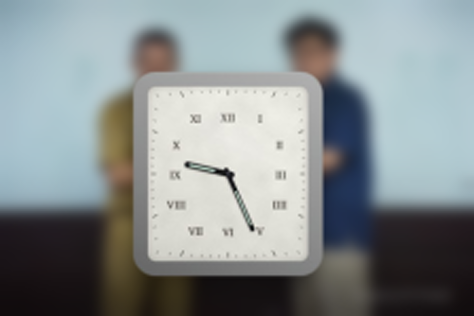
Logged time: 9 h 26 min
